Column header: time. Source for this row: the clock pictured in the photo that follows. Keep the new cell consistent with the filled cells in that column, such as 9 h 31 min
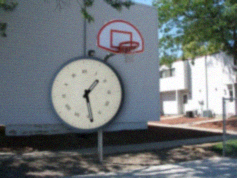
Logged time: 1 h 29 min
